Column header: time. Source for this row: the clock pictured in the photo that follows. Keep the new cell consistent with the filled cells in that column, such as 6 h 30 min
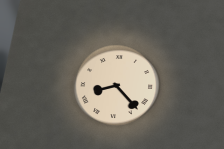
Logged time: 8 h 23 min
